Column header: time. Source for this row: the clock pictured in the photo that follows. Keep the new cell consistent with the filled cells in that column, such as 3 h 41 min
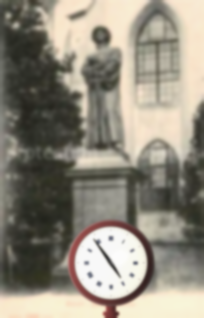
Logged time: 4 h 54 min
